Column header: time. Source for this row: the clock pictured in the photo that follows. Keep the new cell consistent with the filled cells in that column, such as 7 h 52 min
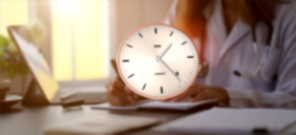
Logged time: 1 h 24 min
